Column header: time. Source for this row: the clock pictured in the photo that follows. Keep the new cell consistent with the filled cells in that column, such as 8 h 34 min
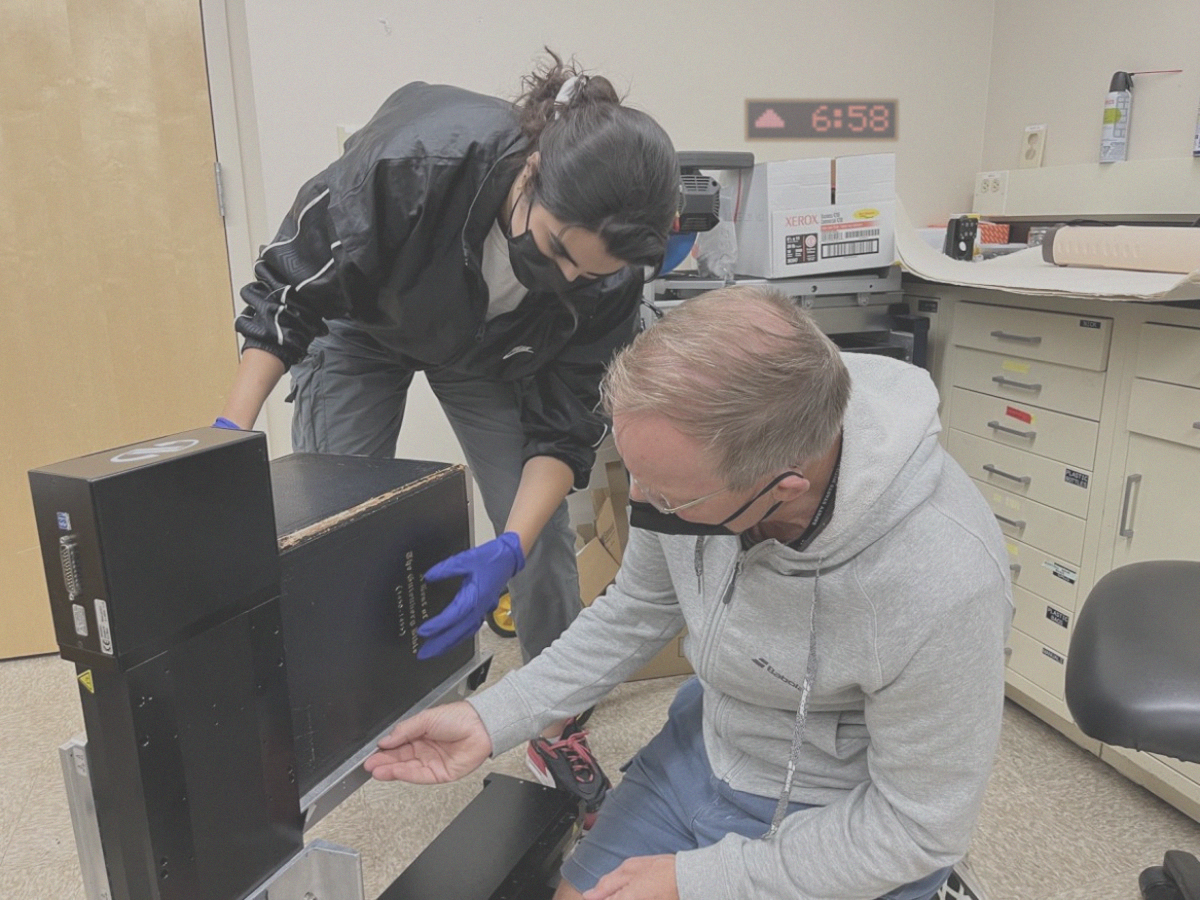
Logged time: 6 h 58 min
